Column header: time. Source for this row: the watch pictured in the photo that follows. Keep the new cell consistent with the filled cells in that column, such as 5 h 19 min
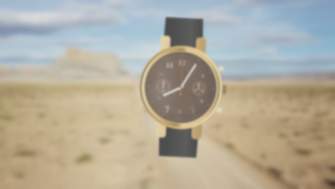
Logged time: 8 h 05 min
